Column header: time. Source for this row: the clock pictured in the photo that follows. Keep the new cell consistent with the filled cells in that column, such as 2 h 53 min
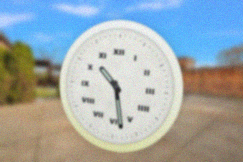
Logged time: 10 h 28 min
